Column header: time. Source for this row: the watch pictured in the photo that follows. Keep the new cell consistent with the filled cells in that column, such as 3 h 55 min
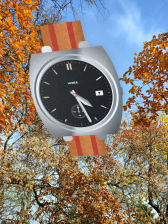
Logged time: 4 h 27 min
